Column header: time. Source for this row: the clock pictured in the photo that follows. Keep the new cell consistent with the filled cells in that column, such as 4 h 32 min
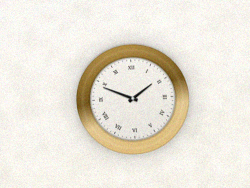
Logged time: 1 h 49 min
